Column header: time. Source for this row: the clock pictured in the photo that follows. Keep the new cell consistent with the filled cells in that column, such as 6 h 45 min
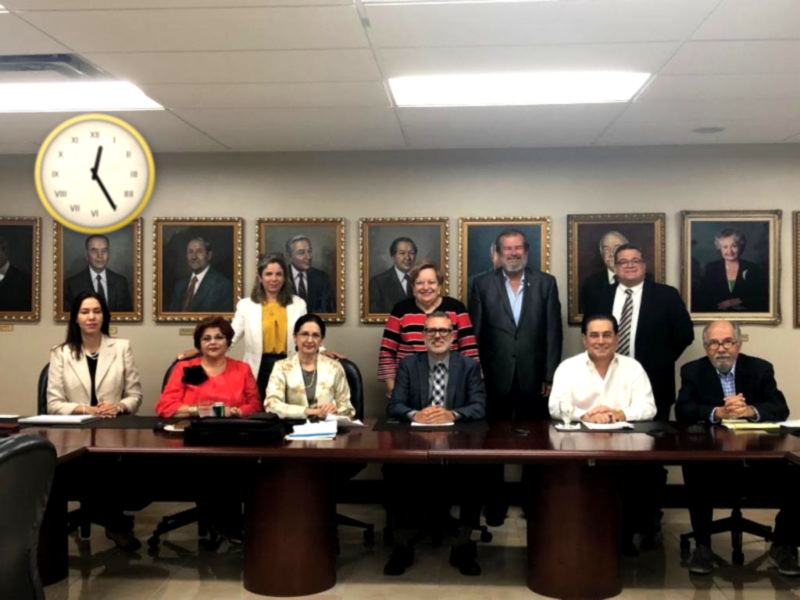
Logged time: 12 h 25 min
